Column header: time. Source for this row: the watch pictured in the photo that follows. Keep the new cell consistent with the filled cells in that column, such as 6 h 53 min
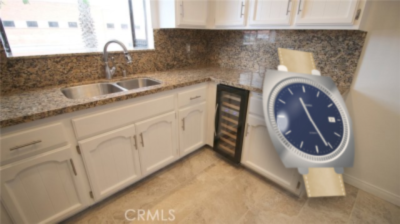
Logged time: 11 h 26 min
